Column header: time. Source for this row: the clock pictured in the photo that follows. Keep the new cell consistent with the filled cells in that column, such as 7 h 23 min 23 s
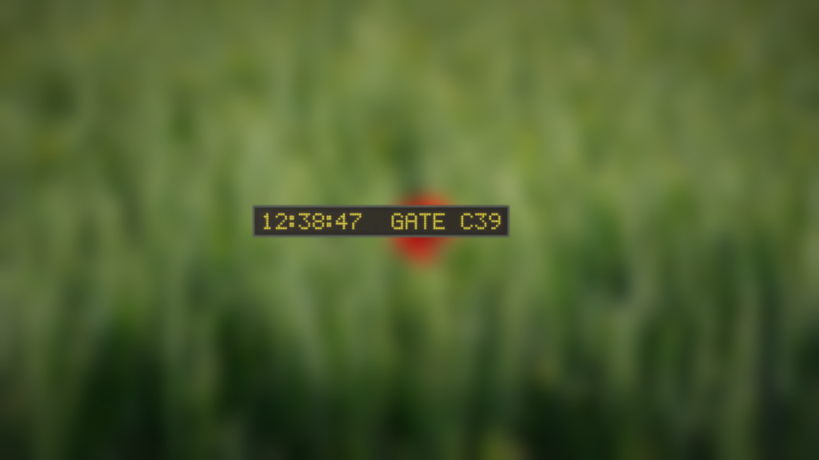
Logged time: 12 h 38 min 47 s
